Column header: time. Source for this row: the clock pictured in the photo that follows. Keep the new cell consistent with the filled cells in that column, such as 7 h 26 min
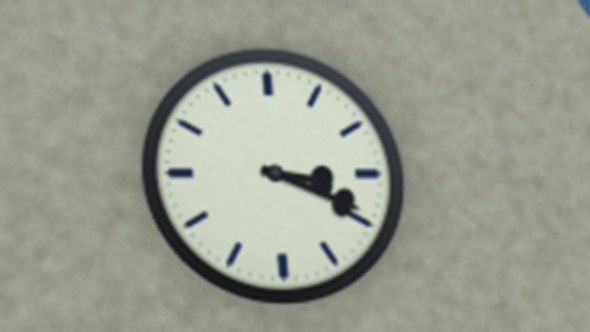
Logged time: 3 h 19 min
